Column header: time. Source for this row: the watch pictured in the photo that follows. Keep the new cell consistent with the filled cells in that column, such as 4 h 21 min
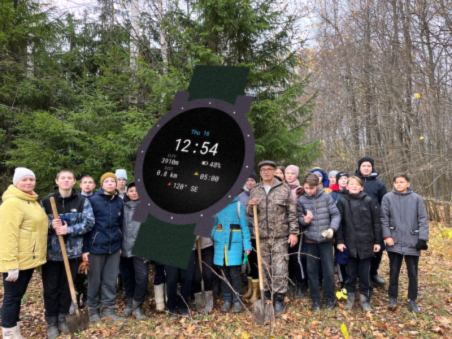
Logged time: 12 h 54 min
